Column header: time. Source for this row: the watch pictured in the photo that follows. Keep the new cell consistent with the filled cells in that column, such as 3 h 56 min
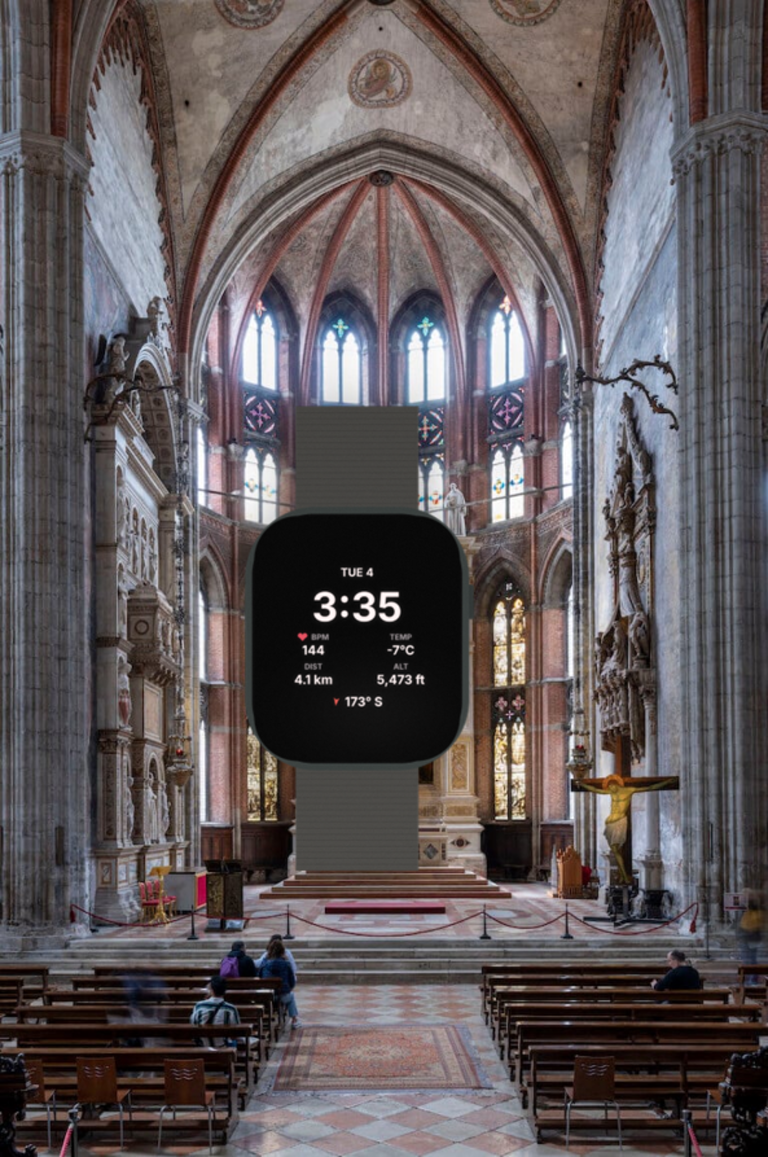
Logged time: 3 h 35 min
